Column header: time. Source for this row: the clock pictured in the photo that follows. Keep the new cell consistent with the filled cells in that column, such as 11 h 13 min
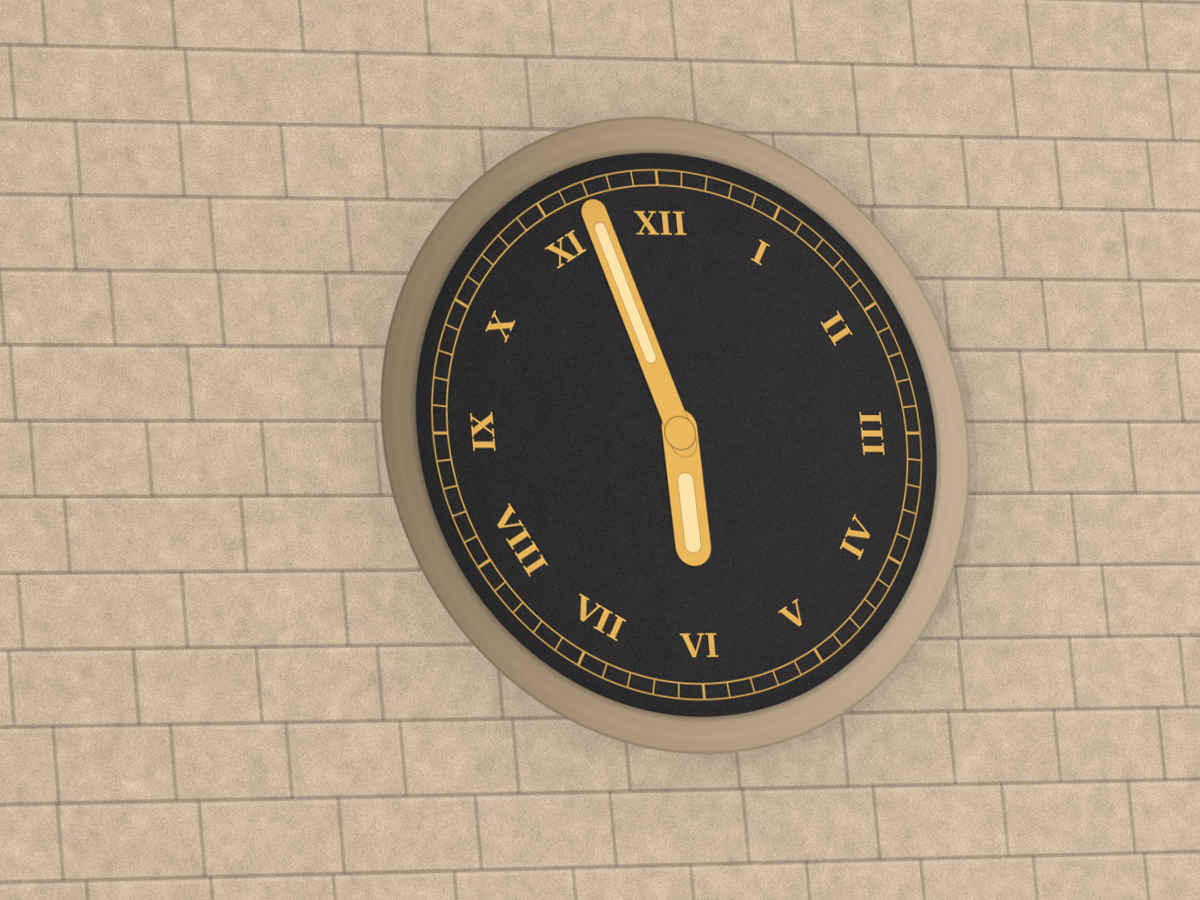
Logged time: 5 h 57 min
